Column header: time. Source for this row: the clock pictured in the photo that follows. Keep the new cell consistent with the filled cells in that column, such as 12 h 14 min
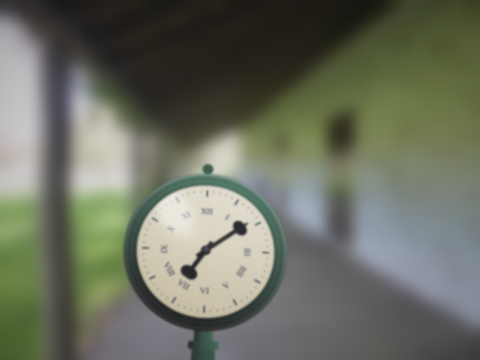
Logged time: 7 h 09 min
